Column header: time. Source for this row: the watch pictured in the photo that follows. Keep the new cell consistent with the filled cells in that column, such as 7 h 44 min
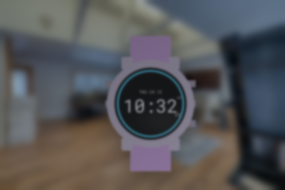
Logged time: 10 h 32 min
